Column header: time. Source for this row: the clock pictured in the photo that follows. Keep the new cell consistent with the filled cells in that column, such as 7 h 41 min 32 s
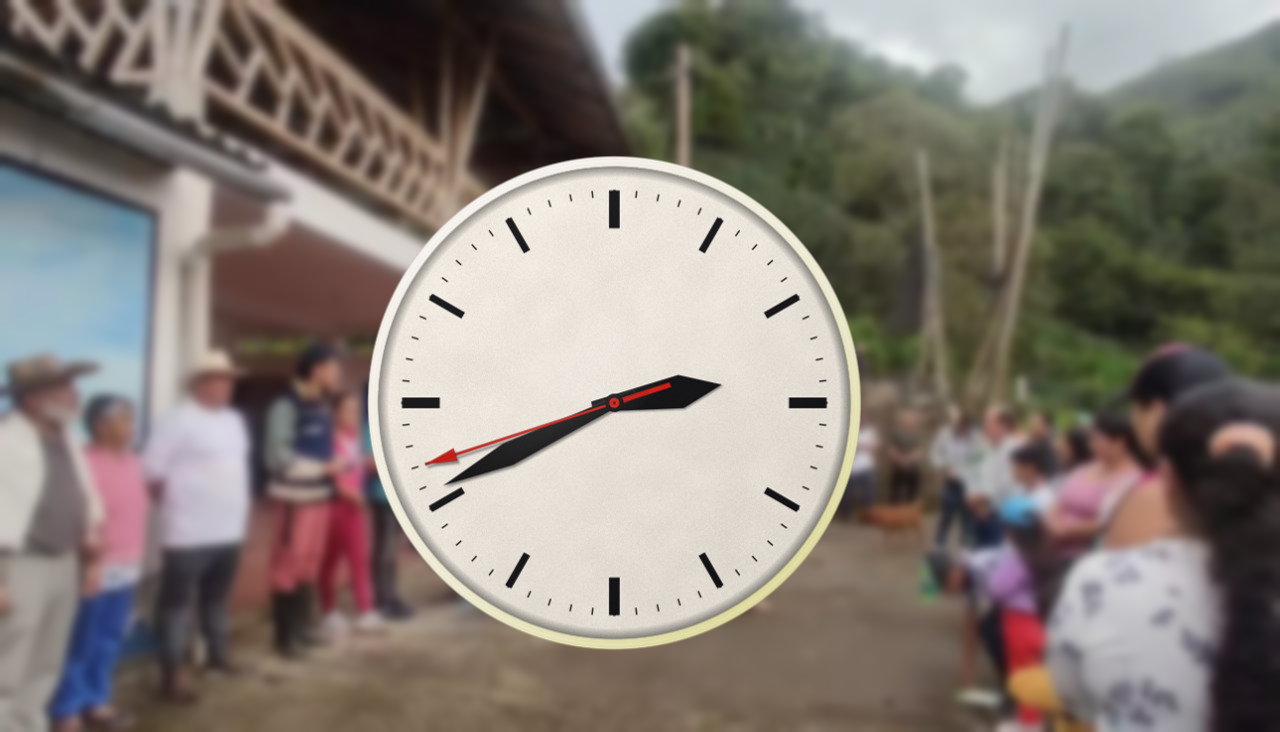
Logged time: 2 h 40 min 42 s
